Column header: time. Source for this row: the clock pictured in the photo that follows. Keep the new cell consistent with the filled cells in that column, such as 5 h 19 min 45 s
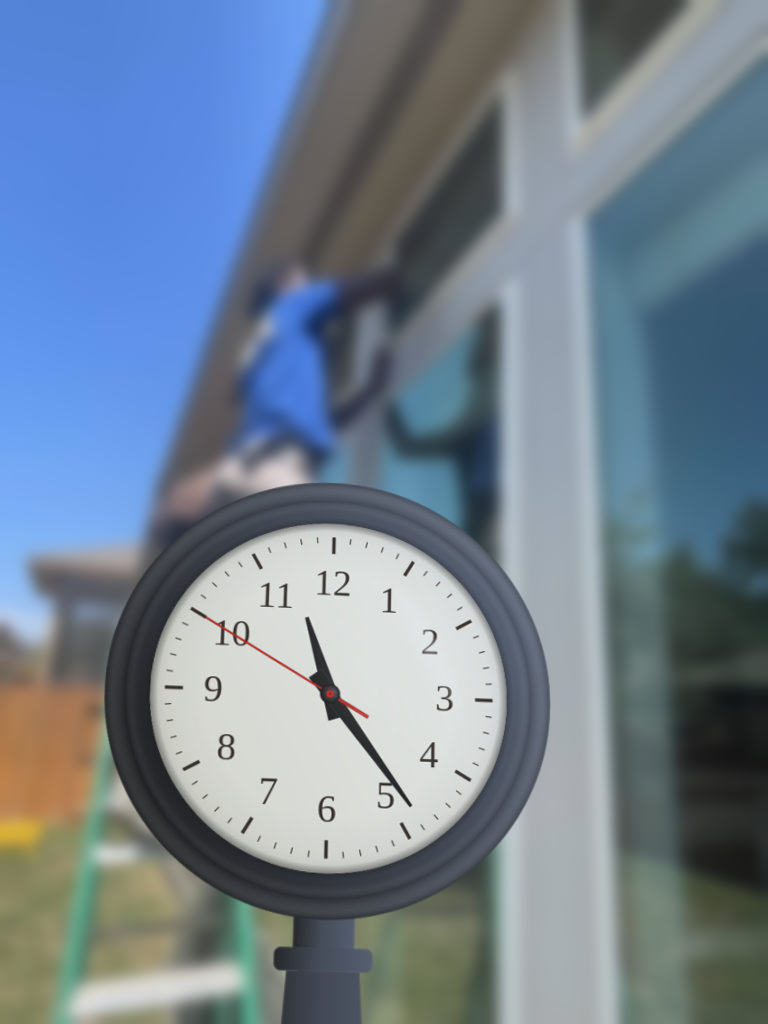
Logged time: 11 h 23 min 50 s
